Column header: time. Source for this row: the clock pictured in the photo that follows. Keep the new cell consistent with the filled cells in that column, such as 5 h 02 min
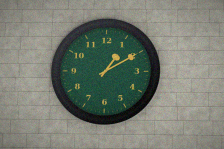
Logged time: 1 h 10 min
